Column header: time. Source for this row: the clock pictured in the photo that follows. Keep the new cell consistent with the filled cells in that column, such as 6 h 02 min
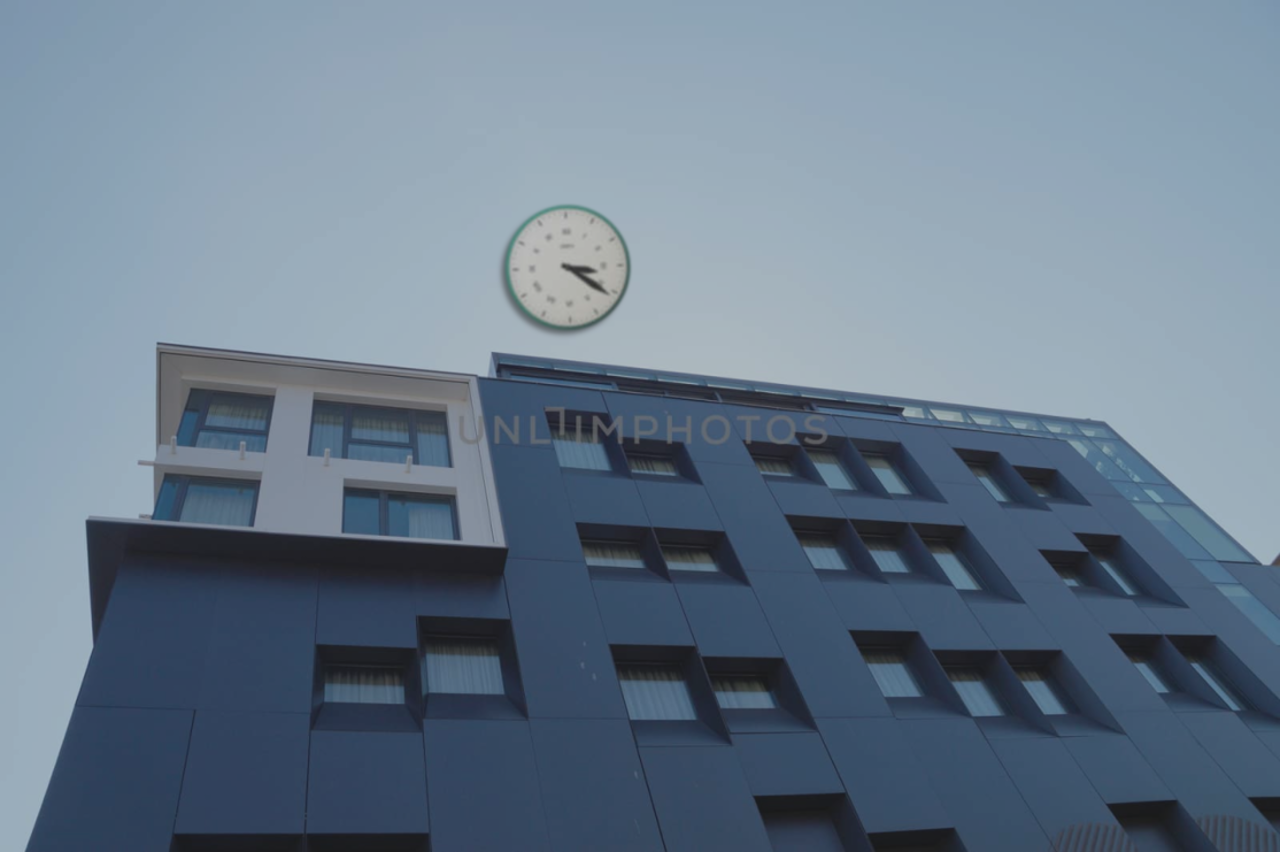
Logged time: 3 h 21 min
